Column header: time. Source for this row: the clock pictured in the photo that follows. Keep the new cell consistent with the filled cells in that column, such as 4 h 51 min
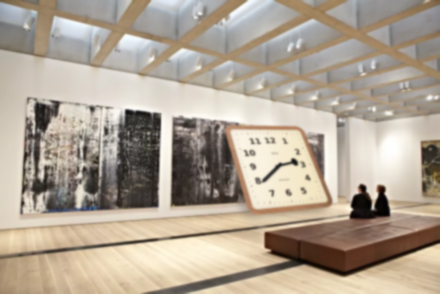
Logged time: 2 h 39 min
